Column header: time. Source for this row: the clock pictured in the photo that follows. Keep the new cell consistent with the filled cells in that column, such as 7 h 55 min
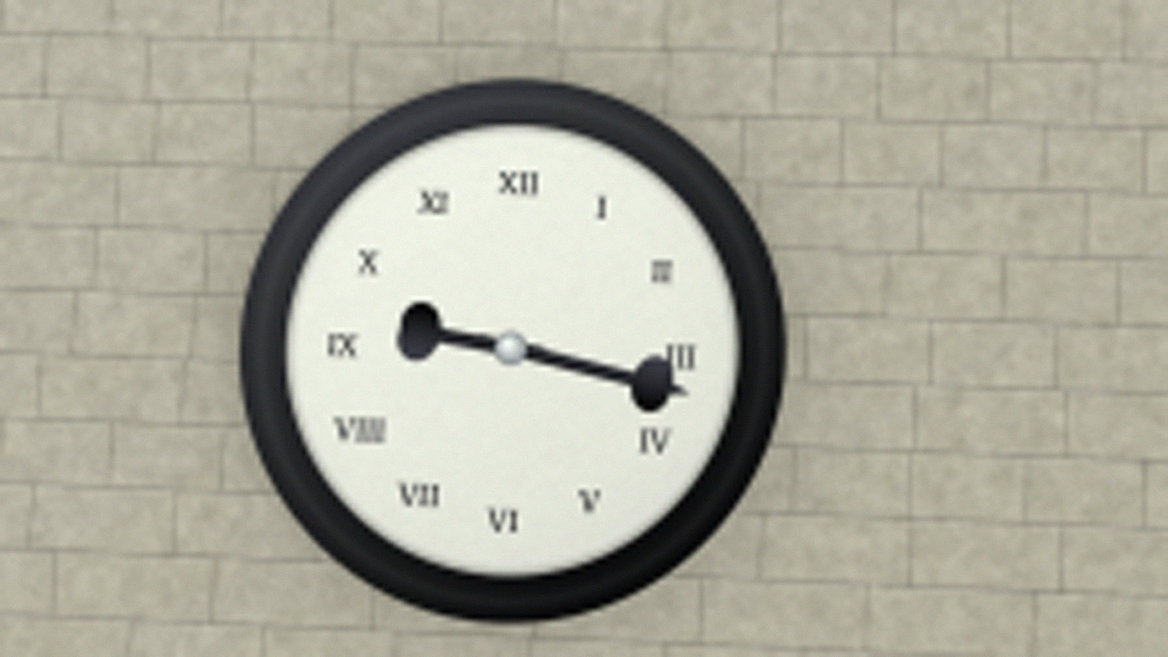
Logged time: 9 h 17 min
